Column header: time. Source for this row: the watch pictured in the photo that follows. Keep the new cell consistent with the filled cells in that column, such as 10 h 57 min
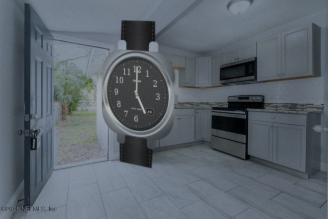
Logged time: 5 h 00 min
